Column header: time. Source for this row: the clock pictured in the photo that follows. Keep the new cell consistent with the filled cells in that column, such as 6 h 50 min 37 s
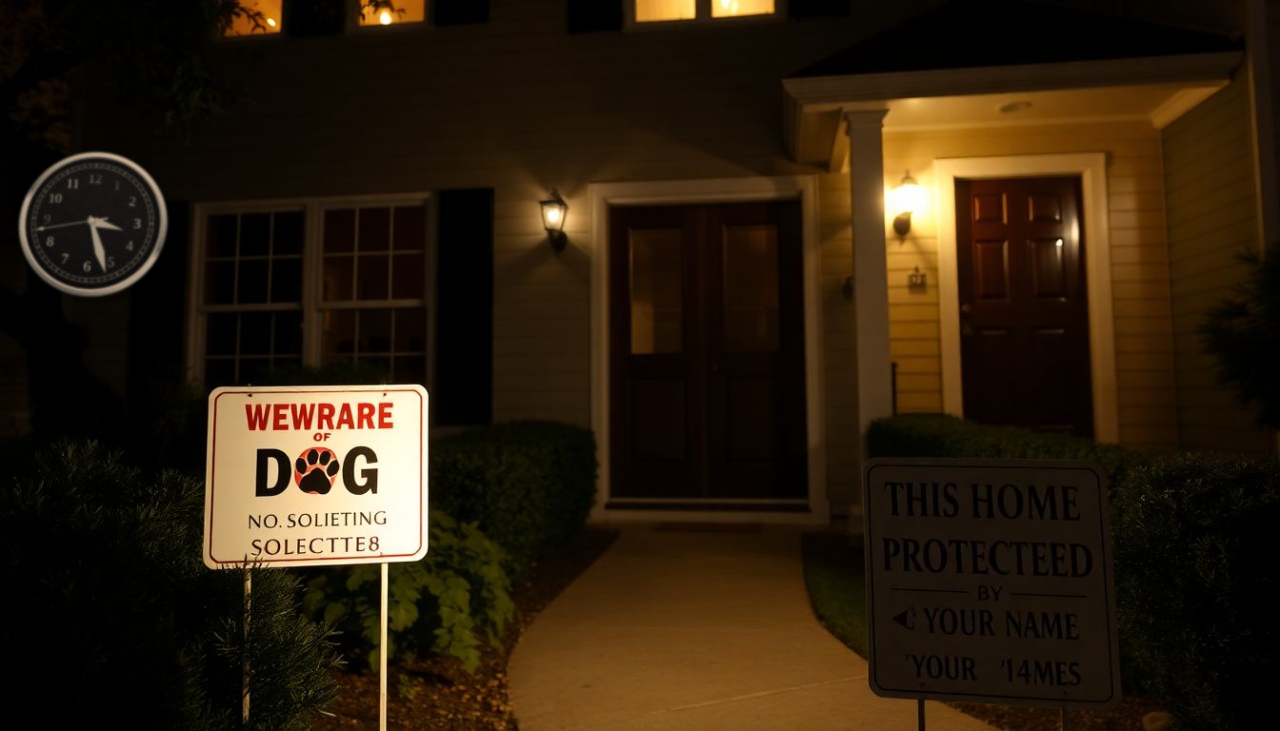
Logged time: 3 h 26 min 43 s
